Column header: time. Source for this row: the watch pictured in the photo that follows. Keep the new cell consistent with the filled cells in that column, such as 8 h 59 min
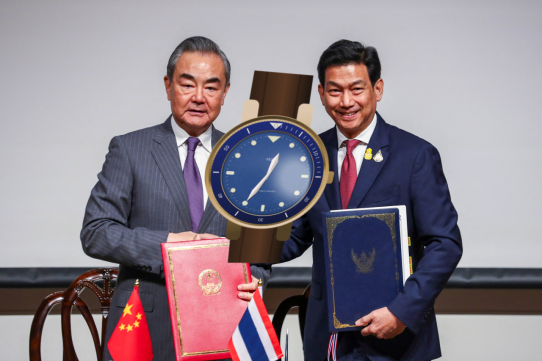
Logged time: 12 h 35 min
